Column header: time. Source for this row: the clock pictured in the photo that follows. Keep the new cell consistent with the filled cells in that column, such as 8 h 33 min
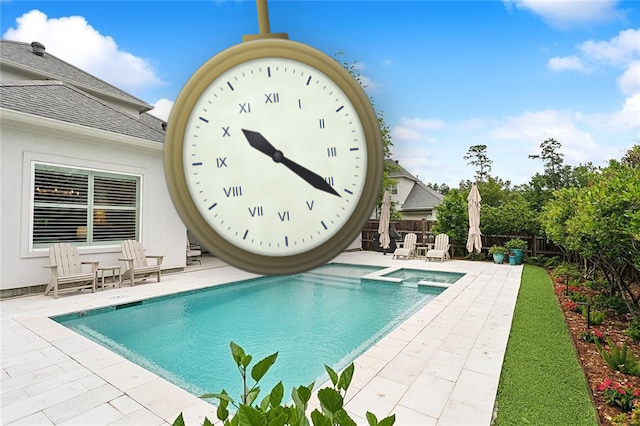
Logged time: 10 h 21 min
